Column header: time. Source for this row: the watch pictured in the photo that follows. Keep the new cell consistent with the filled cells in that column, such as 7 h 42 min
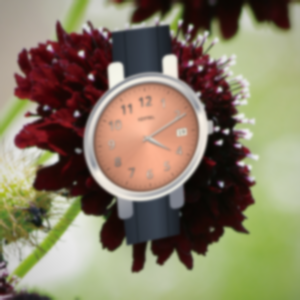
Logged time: 4 h 11 min
